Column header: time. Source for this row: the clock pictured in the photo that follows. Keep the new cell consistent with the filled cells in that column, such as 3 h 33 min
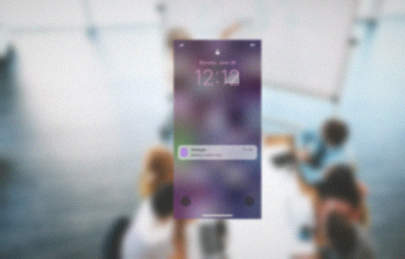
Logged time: 12 h 12 min
